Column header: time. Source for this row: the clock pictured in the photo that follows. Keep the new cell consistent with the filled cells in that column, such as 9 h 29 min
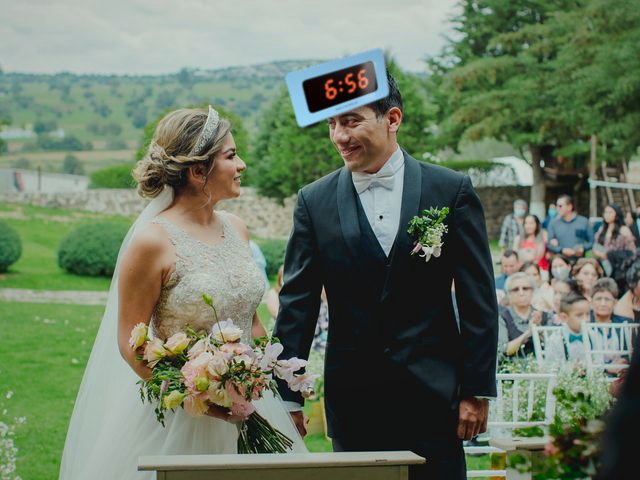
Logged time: 6 h 56 min
